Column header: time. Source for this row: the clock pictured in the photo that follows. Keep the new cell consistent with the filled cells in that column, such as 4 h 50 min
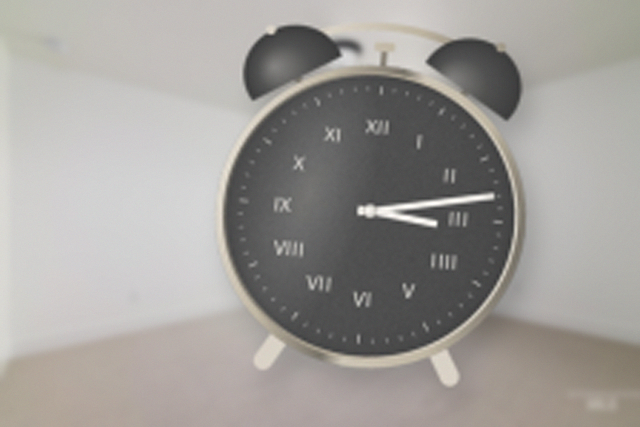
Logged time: 3 h 13 min
